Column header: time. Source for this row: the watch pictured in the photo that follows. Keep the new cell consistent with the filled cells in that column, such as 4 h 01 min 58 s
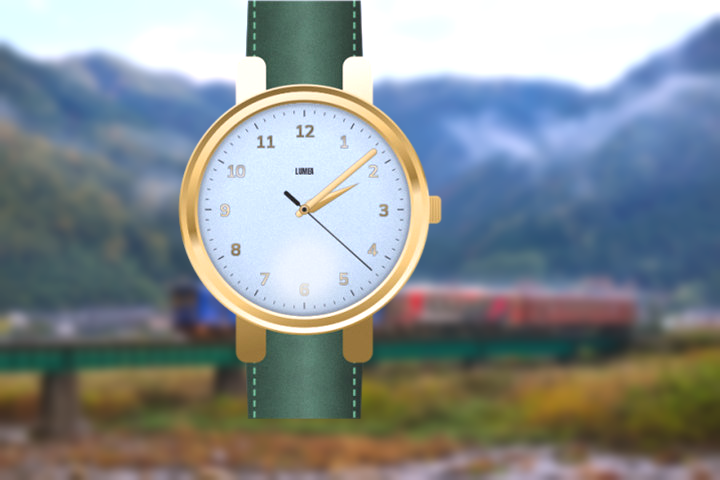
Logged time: 2 h 08 min 22 s
